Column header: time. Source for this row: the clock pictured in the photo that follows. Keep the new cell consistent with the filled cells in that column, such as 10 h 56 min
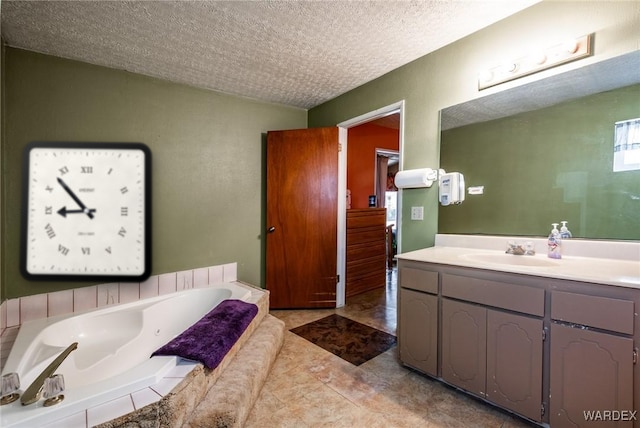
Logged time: 8 h 53 min
